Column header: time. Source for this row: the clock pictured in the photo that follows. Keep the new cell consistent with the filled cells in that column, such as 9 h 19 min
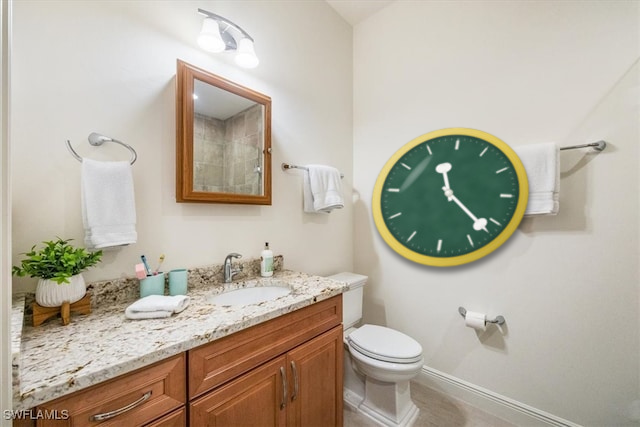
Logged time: 11 h 22 min
